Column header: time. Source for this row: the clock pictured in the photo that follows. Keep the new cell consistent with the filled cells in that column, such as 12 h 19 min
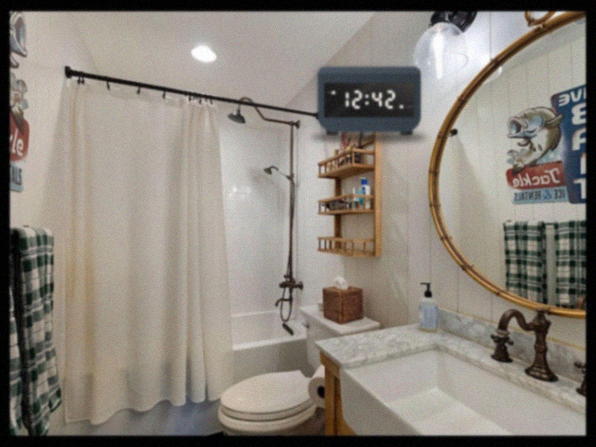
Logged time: 12 h 42 min
